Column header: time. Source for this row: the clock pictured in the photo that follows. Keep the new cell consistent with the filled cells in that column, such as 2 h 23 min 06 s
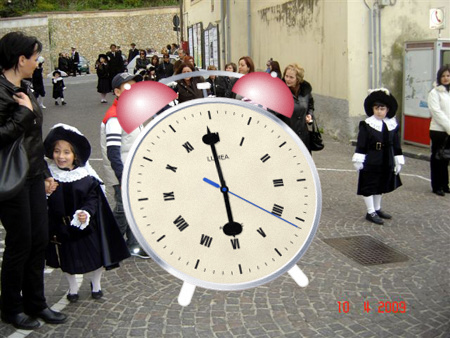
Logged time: 5 h 59 min 21 s
